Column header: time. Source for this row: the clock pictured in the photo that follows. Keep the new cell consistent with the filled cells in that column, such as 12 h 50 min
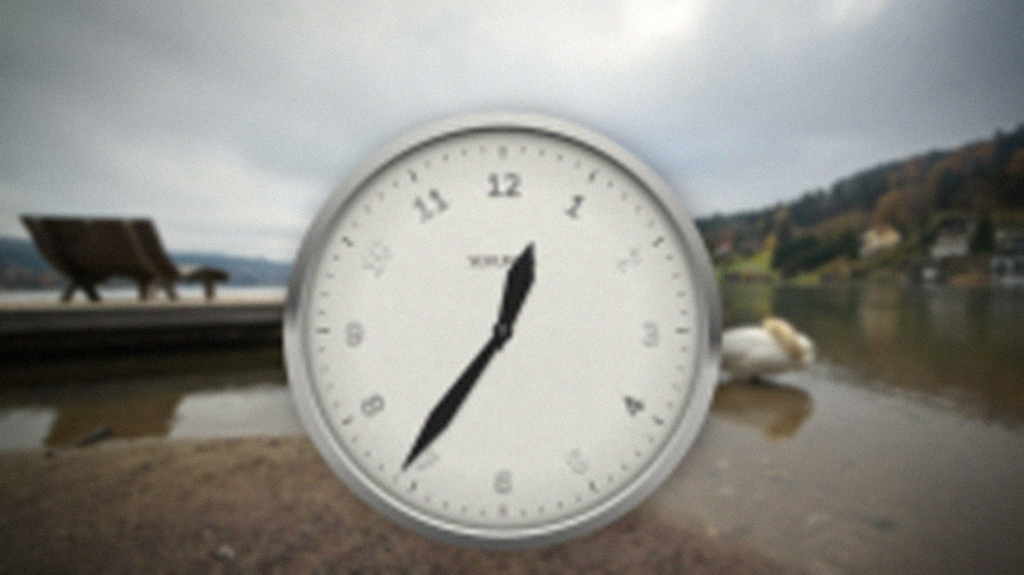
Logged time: 12 h 36 min
